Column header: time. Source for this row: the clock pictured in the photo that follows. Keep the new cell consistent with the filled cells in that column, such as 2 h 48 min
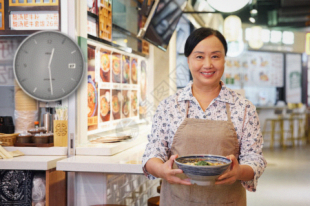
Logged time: 12 h 29 min
